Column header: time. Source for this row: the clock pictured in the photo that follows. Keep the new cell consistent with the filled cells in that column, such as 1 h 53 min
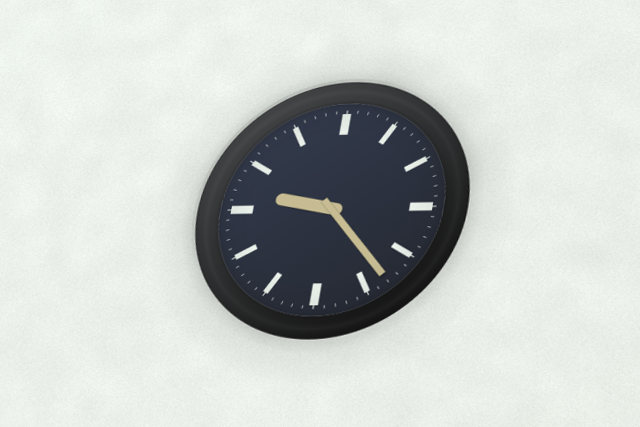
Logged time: 9 h 23 min
